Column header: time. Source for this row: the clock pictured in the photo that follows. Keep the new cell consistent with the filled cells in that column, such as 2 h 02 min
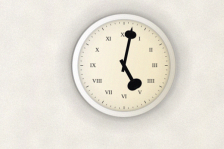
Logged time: 5 h 02 min
